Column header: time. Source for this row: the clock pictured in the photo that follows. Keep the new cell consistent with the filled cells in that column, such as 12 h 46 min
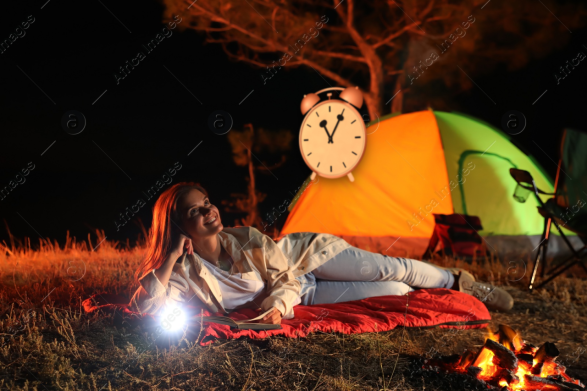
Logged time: 11 h 05 min
